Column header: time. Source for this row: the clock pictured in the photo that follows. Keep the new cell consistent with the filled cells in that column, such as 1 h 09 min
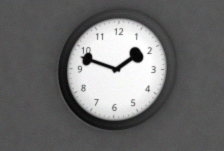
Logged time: 1 h 48 min
